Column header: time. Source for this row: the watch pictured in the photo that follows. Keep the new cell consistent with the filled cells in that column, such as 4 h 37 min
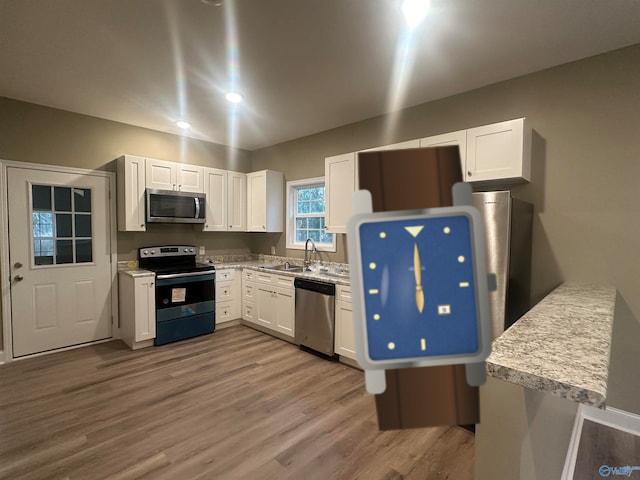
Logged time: 6 h 00 min
